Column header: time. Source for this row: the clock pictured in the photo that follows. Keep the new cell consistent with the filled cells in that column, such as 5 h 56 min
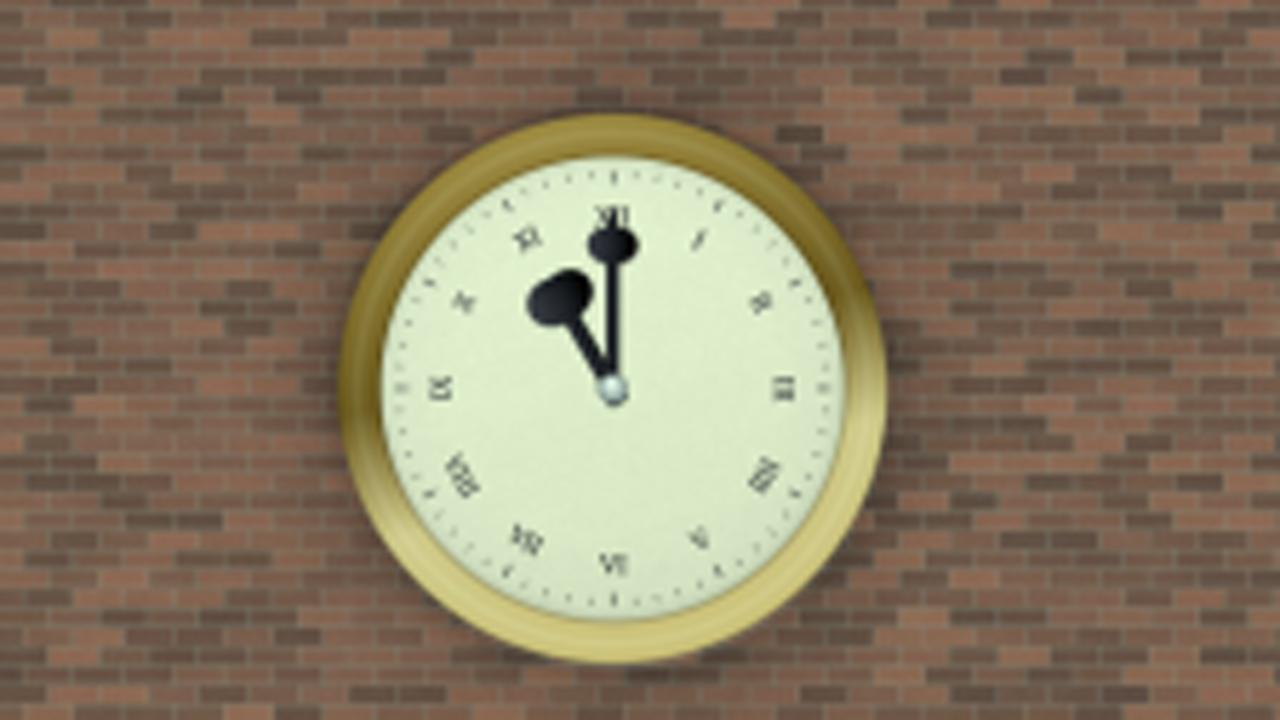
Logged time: 11 h 00 min
